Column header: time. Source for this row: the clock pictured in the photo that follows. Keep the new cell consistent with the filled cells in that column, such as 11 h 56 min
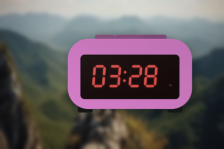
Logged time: 3 h 28 min
